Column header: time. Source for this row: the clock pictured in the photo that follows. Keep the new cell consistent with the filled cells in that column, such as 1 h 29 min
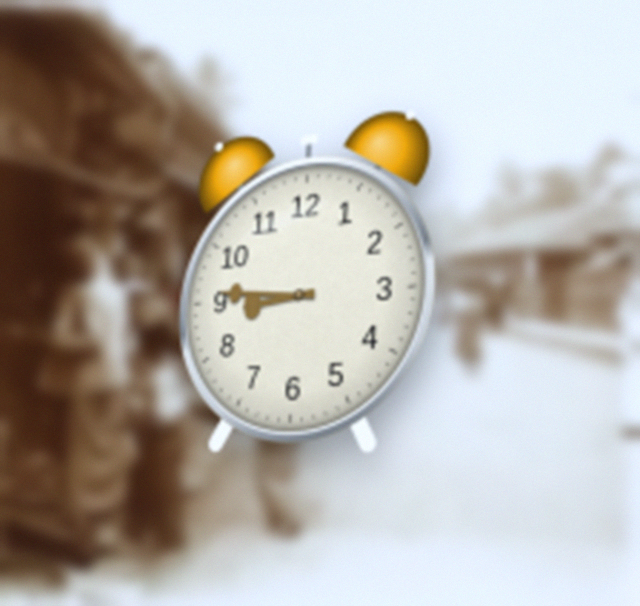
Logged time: 8 h 46 min
